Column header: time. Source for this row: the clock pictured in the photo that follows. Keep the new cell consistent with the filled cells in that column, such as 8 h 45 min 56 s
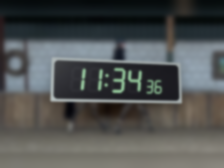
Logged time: 11 h 34 min 36 s
